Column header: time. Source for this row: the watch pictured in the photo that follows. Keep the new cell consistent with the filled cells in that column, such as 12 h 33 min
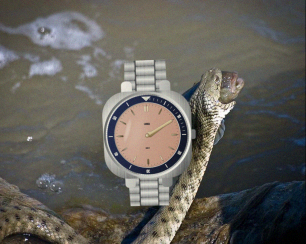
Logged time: 2 h 10 min
